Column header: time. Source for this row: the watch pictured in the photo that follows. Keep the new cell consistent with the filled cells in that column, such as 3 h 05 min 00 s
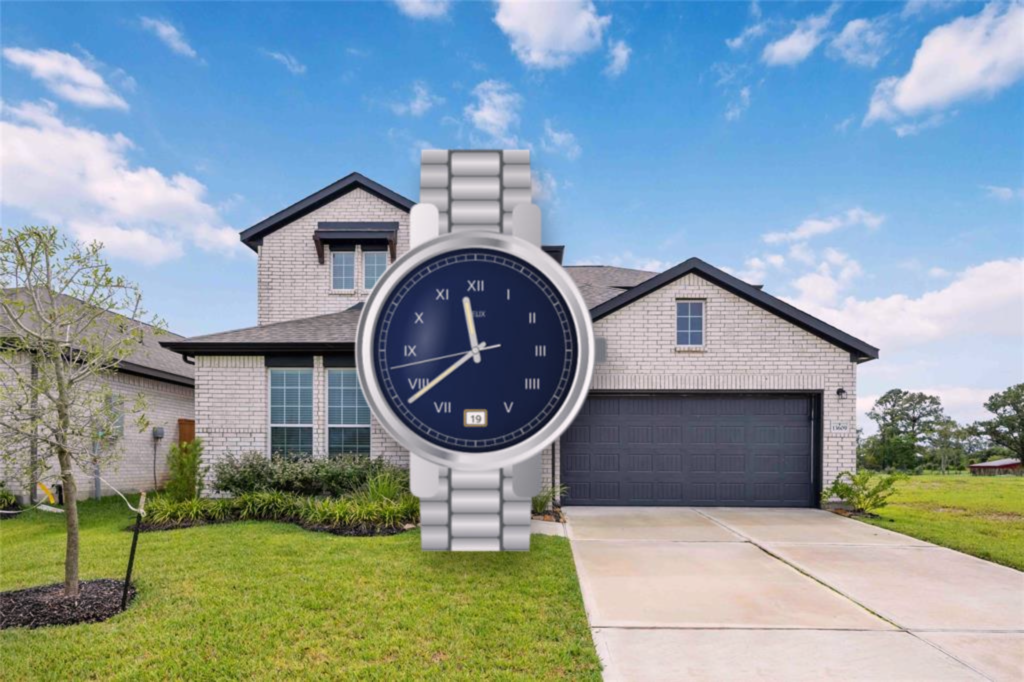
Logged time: 11 h 38 min 43 s
